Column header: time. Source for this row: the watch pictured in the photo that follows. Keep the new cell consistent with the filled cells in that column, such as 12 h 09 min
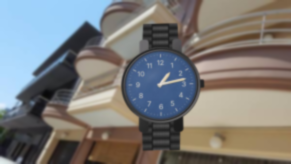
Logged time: 1 h 13 min
